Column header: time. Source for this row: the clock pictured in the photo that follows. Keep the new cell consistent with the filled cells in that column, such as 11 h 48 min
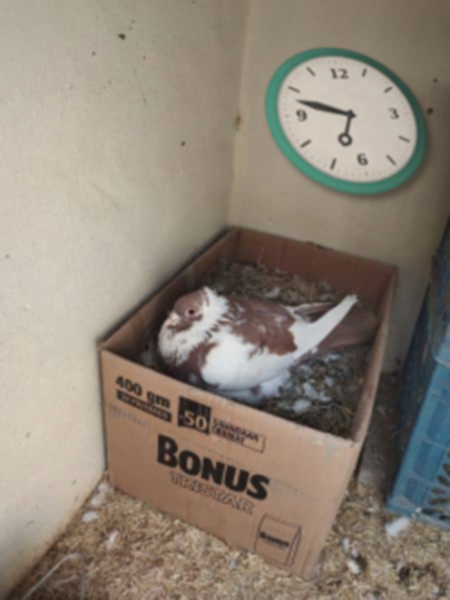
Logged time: 6 h 48 min
